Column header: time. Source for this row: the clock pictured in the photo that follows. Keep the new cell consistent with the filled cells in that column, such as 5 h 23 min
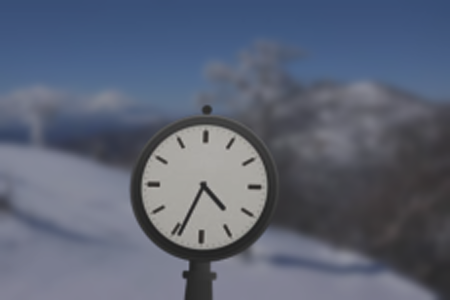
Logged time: 4 h 34 min
